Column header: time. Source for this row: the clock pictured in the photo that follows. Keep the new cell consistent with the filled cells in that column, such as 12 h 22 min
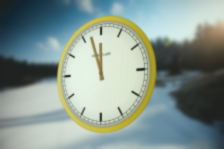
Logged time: 11 h 57 min
